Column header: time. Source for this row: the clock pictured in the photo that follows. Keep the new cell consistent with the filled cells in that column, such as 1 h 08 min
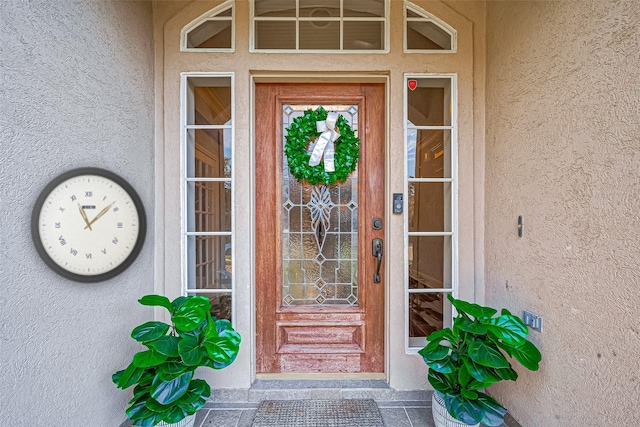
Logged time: 11 h 08 min
